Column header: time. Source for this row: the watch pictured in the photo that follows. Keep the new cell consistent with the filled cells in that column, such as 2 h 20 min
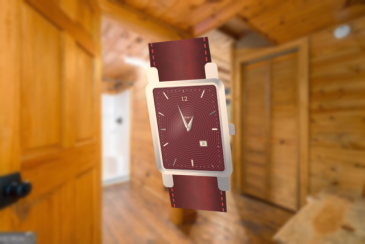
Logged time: 12 h 57 min
